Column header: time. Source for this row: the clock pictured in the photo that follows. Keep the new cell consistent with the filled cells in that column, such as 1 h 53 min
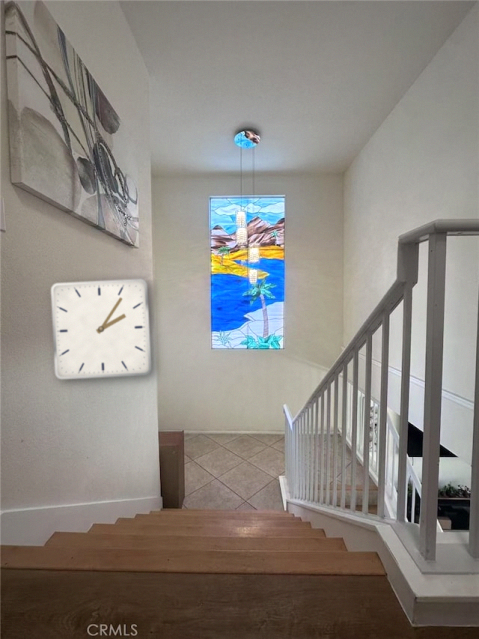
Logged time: 2 h 06 min
